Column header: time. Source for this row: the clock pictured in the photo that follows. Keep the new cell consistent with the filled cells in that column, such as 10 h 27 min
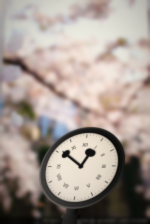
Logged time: 12 h 51 min
